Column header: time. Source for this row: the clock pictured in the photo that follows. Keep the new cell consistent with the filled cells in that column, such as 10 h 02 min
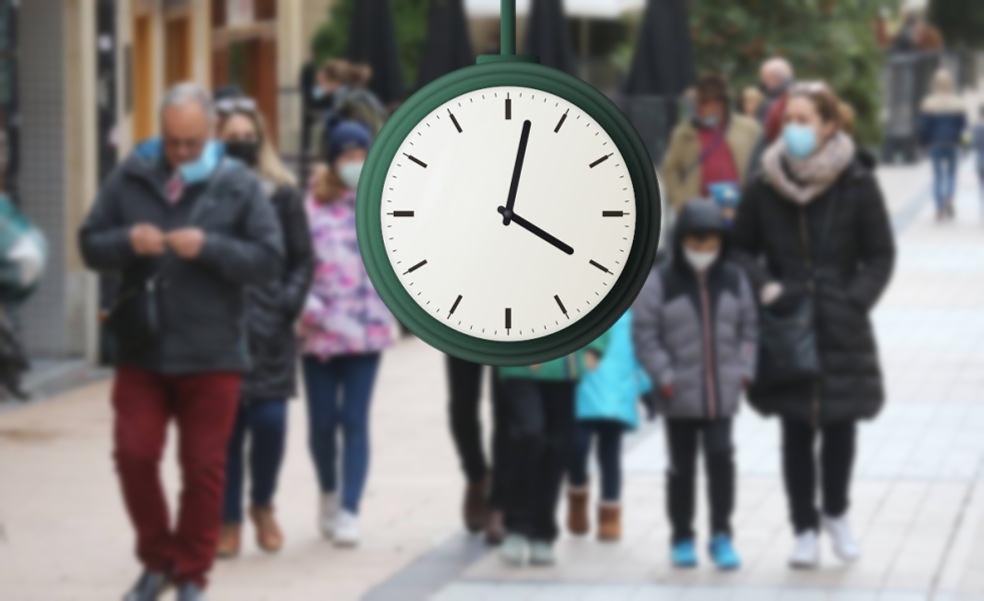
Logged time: 4 h 02 min
